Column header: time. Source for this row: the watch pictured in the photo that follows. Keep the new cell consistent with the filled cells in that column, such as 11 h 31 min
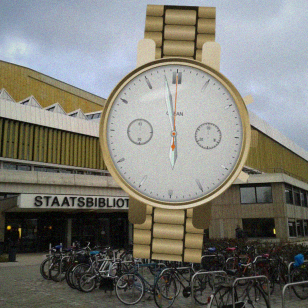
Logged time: 5 h 58 min
